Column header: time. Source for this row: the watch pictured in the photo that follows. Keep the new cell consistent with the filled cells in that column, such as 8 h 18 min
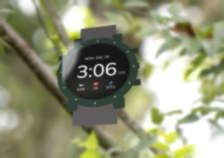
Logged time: 3 h 06 min
